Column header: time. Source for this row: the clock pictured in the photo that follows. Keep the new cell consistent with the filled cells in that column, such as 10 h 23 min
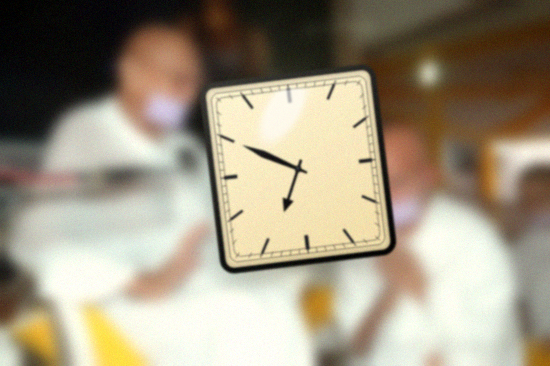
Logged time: 6 h 50 min
